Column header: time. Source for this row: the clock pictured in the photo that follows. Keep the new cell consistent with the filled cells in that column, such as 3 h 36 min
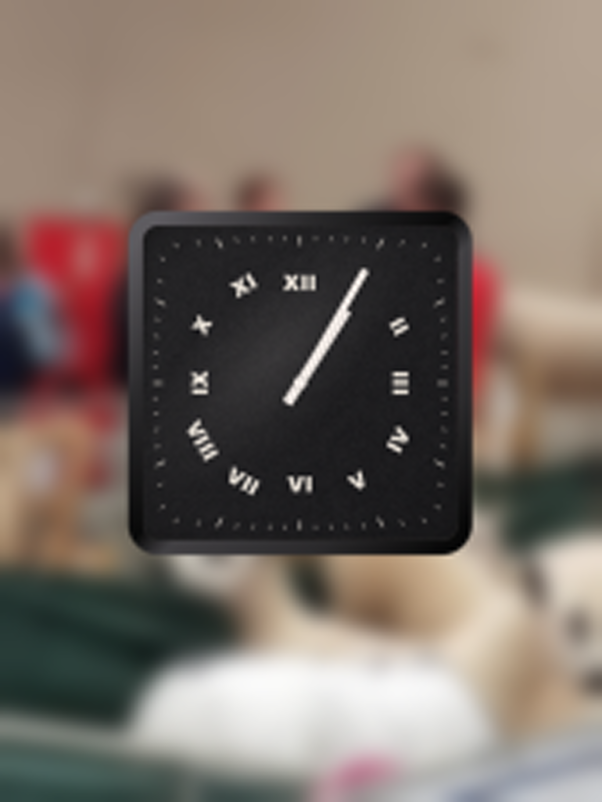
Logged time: 1 h 05 min
